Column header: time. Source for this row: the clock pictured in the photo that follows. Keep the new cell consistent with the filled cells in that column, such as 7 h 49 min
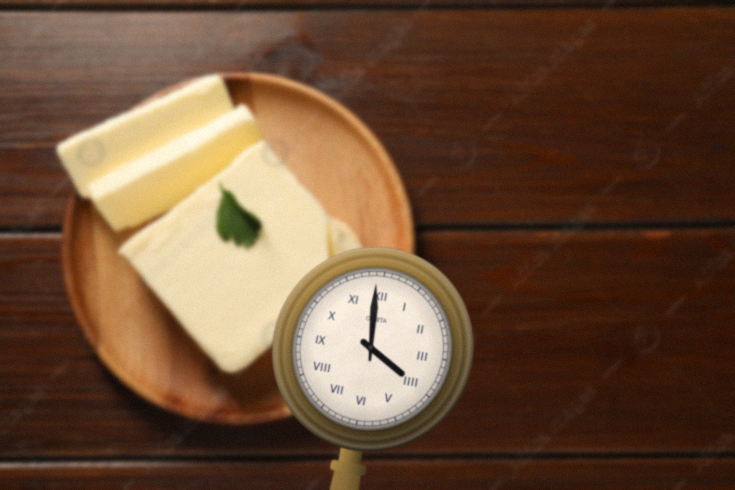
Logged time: 3 h 59 min
